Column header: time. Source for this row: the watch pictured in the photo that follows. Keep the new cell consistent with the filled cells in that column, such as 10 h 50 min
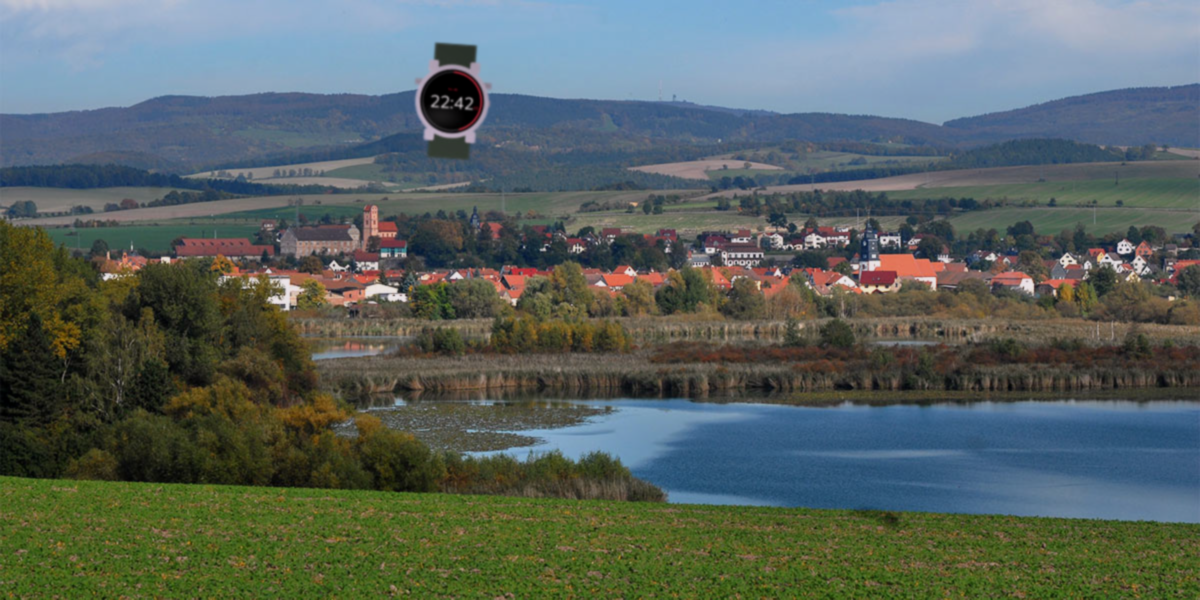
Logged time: 22 h 42 min
